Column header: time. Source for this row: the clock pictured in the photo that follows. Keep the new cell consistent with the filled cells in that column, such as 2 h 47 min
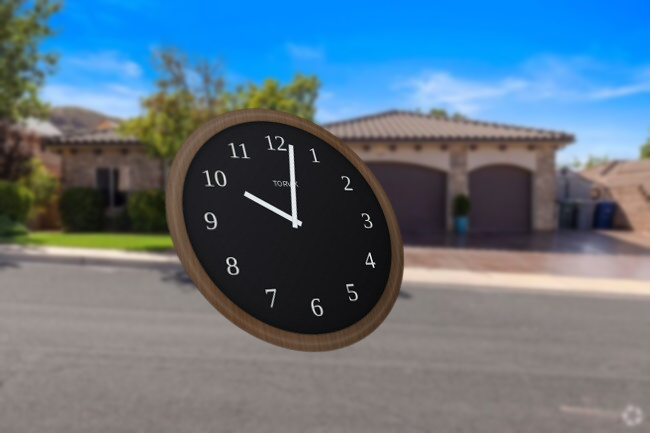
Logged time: 10 h 02 min
